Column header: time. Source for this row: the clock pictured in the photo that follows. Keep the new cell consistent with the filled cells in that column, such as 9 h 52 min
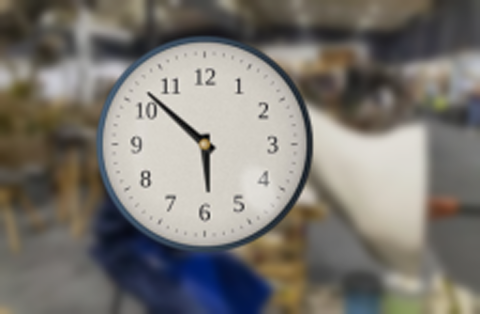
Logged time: 5 h 52 min
